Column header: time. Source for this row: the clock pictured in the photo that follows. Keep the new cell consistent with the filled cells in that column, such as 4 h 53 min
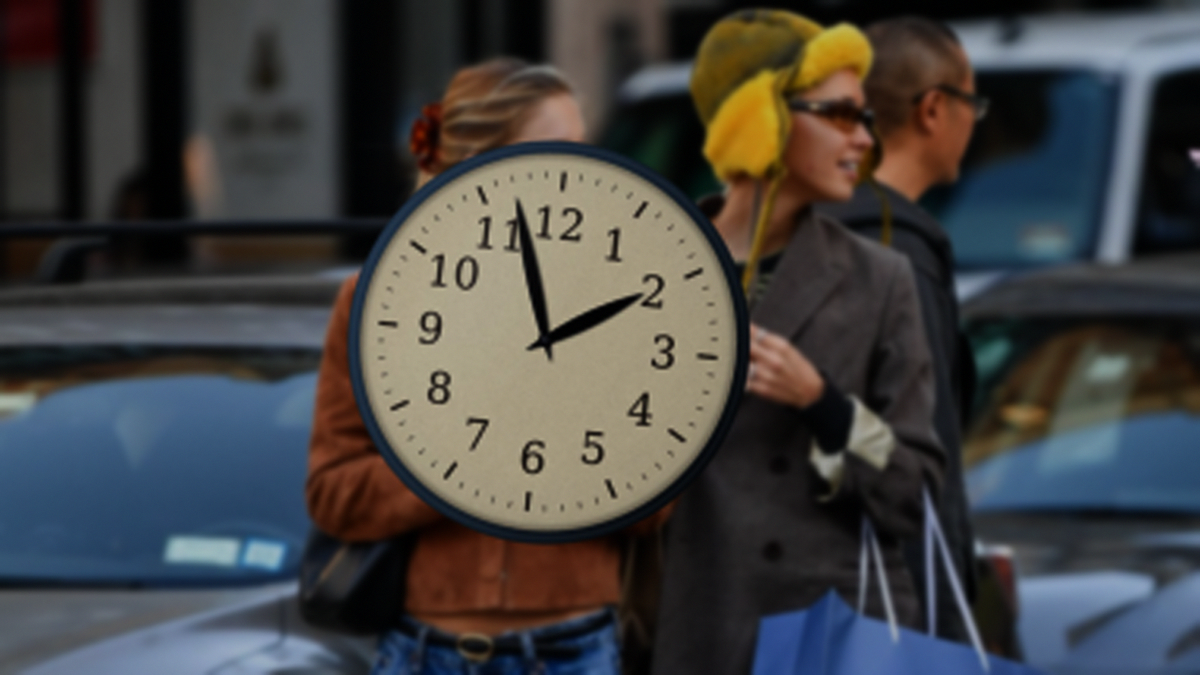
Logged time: 1 h 57 min
